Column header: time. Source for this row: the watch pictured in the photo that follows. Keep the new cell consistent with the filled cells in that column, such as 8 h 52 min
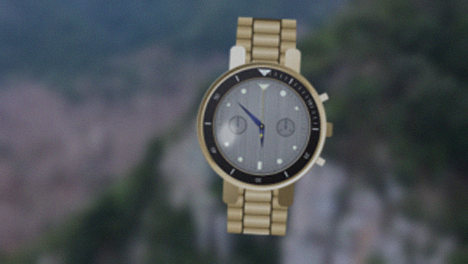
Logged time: 5 h 52 min
